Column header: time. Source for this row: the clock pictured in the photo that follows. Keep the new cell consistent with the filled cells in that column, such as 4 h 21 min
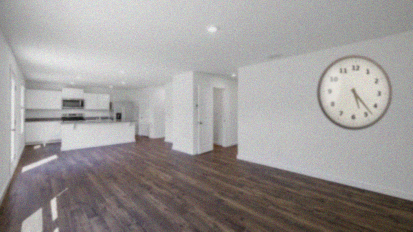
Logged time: 5 h 23 min
